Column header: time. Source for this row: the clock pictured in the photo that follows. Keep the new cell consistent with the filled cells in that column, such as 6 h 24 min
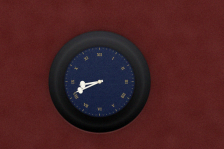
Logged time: 8 h 41 min
